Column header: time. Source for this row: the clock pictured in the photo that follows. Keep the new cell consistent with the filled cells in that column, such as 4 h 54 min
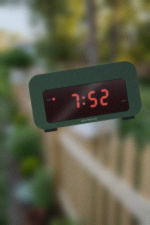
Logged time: 7 h 52 min
